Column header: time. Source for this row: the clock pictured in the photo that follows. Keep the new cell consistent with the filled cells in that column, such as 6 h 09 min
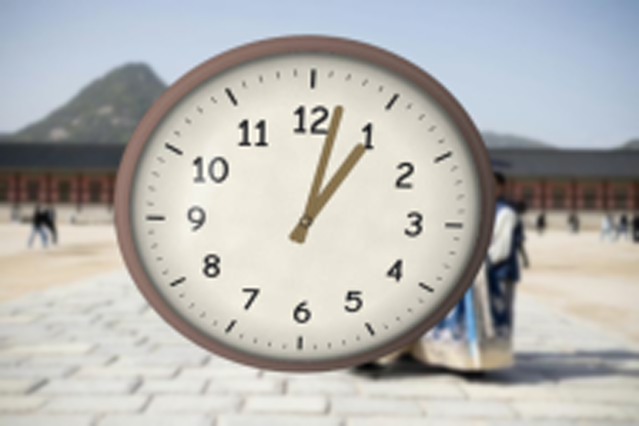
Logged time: 1 h 02 min
